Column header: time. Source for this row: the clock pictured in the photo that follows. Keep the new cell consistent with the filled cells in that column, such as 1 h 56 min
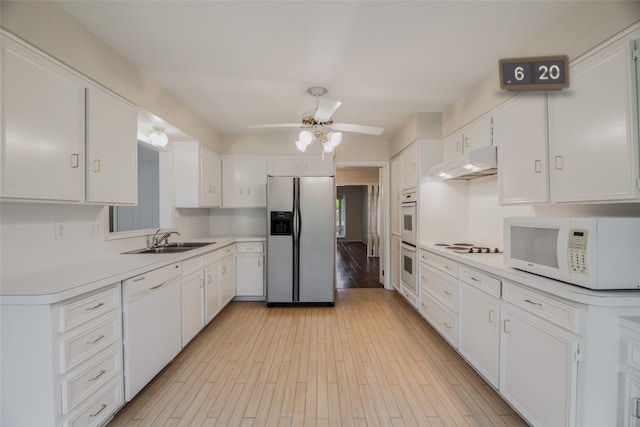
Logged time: 6 h 20 min
